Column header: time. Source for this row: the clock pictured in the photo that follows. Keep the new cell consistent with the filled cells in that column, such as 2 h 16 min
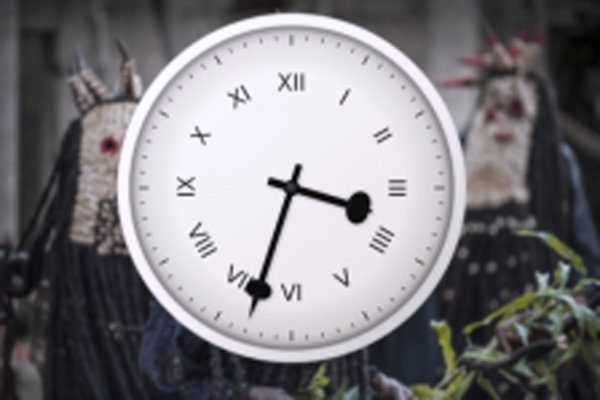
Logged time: 3 h 33 min
